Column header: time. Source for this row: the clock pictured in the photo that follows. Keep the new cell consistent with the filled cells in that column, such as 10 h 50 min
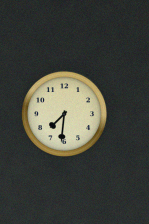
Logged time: 7 h 31 min
